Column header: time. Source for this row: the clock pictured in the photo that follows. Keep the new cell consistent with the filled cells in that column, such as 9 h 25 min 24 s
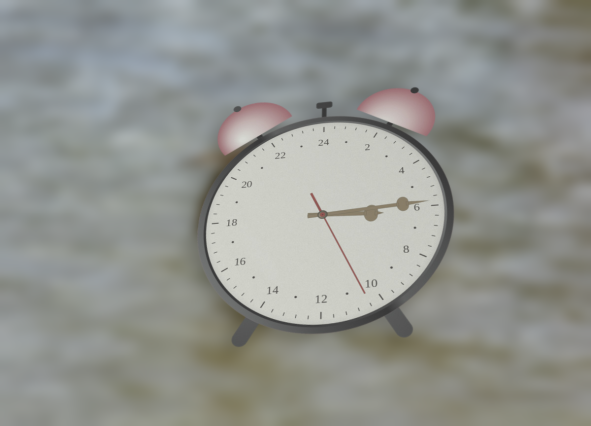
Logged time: 6 h 14 min 26 s
